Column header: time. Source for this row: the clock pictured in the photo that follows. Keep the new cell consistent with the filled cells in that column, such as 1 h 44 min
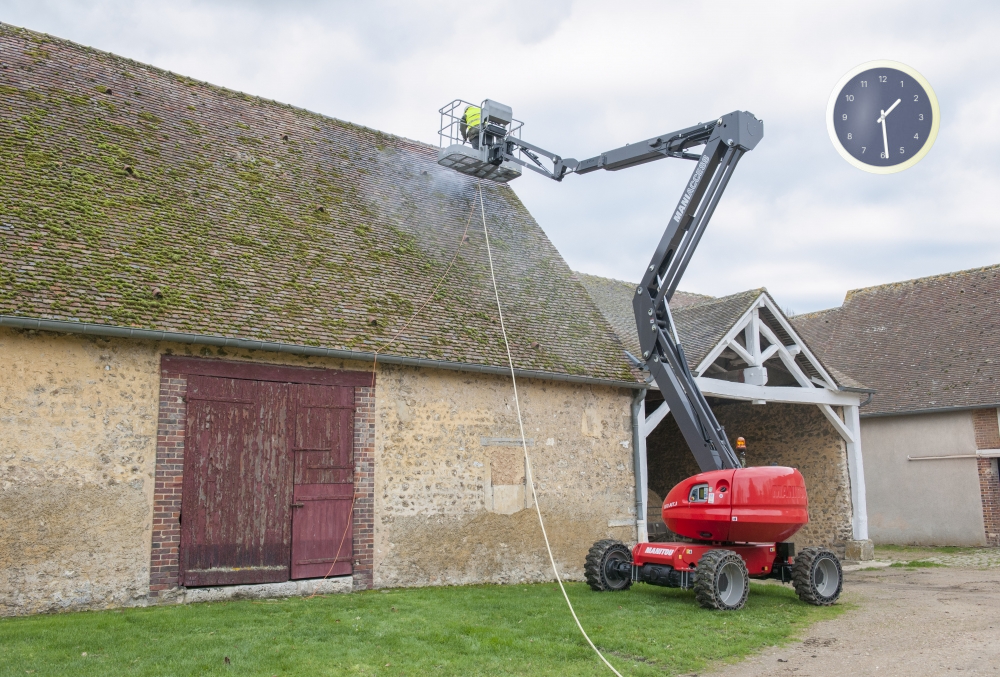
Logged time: 1 h 29 min
